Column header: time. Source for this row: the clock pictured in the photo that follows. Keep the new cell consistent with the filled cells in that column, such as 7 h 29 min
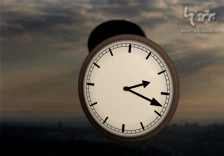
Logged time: 2 h 18 min
